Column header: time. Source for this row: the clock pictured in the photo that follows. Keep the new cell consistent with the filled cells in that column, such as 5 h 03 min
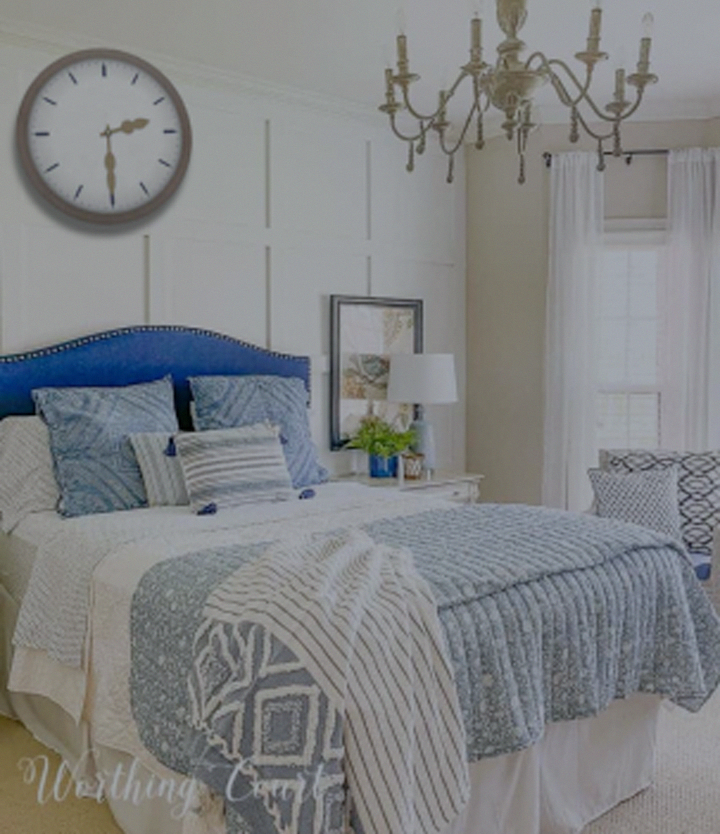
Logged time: 2 h 30 min
